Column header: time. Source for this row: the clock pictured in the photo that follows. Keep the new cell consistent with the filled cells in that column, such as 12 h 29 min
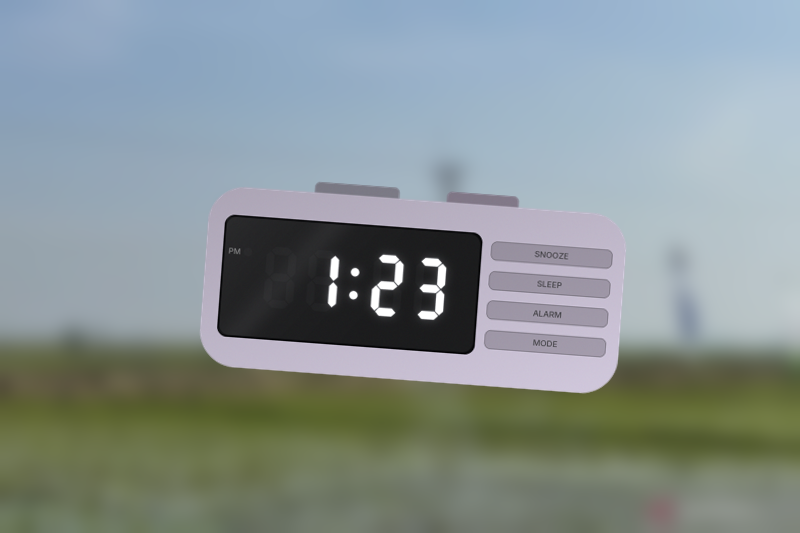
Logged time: 1 h 23 min
